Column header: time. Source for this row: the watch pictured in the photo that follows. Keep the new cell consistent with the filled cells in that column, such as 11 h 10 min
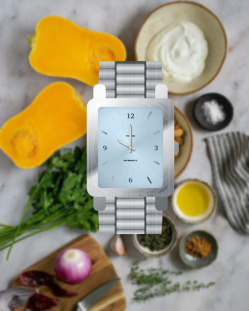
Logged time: 10 h 00 min
